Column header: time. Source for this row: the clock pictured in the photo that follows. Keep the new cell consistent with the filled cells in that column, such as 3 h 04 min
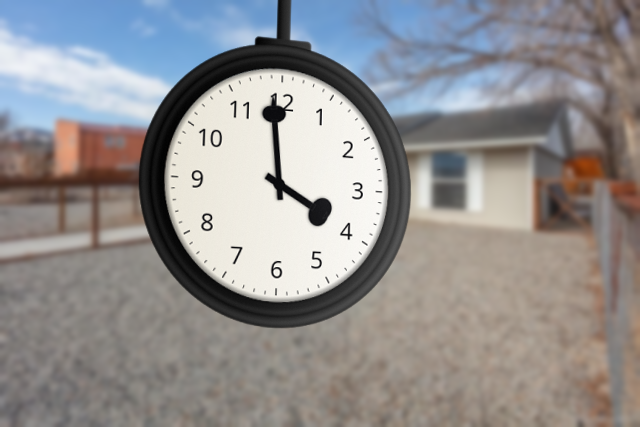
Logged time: 3 h 59 min
